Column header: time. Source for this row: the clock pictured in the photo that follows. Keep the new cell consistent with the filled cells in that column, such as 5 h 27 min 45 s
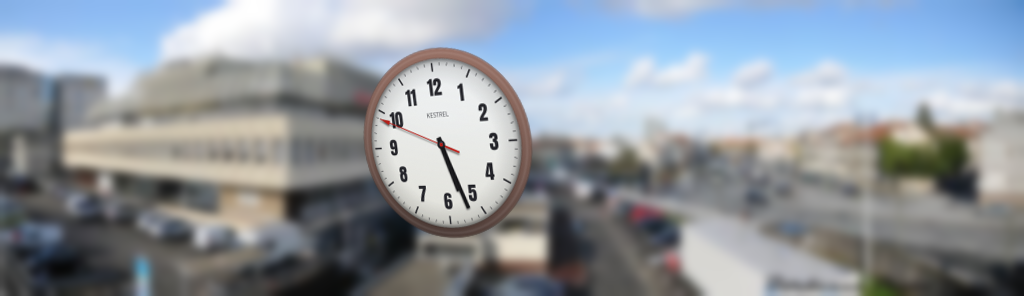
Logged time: 5 h 26 min 49 s
